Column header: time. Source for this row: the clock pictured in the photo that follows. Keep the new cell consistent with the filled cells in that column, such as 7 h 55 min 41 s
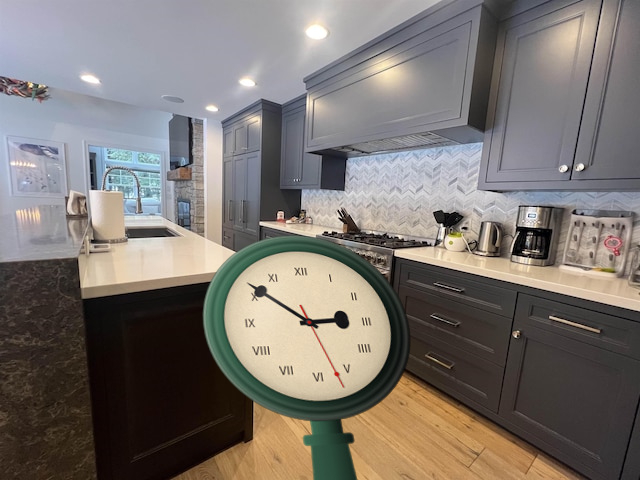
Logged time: 2 h 51 min 27 s
